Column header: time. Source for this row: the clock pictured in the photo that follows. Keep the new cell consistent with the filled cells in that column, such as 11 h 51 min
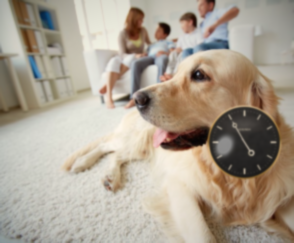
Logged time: 4 h 55 min
